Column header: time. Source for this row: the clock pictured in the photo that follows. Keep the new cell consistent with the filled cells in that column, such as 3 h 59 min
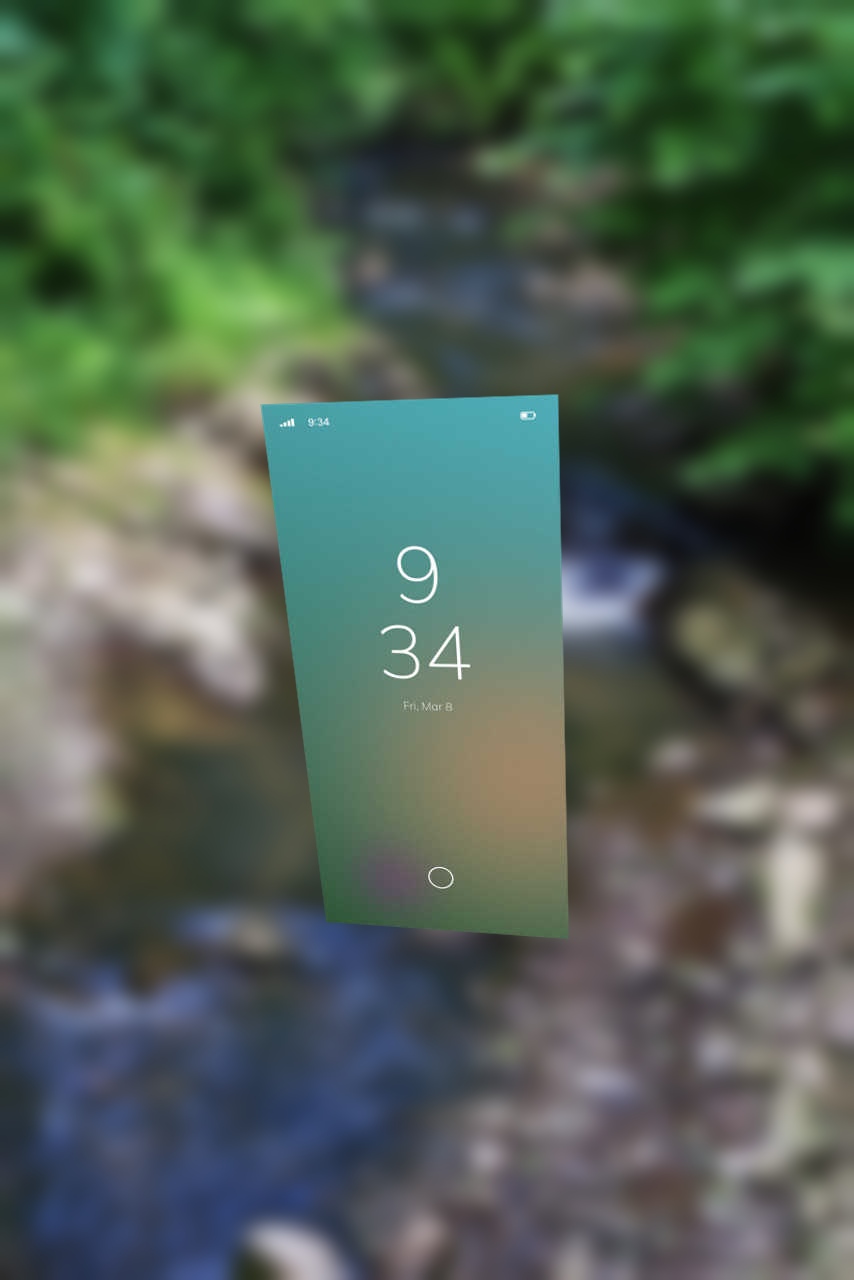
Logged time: 9 h 34 min
